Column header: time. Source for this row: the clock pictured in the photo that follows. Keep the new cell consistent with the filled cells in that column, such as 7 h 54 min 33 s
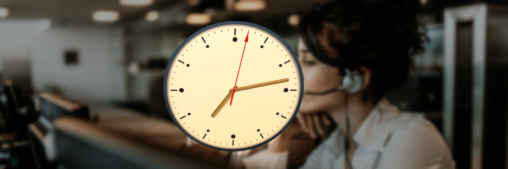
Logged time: 7 h 13 min 02 s
